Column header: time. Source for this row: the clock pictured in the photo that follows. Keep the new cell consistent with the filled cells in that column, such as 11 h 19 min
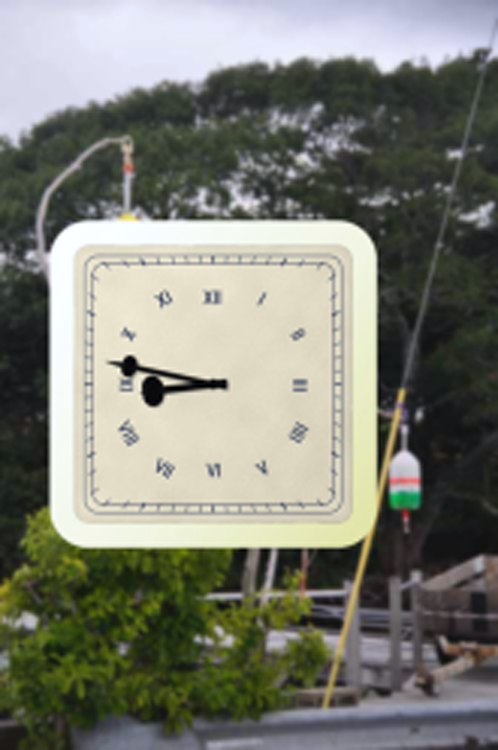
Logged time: 8 h 47 min
